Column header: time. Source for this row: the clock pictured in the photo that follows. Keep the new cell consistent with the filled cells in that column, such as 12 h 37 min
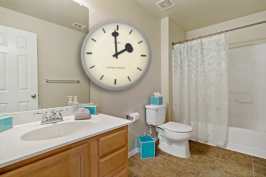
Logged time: 1 h 59 min
